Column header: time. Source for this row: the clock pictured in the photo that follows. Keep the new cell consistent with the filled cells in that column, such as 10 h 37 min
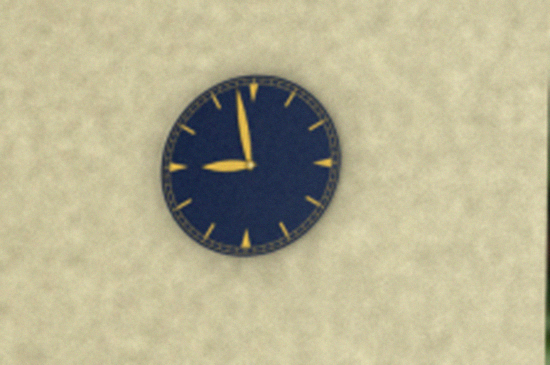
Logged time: 8 h 58 min
